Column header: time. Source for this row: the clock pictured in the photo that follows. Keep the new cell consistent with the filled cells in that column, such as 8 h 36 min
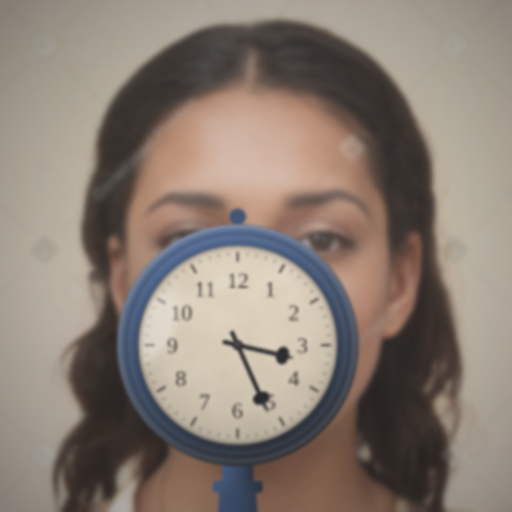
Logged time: 3 h 26 min
